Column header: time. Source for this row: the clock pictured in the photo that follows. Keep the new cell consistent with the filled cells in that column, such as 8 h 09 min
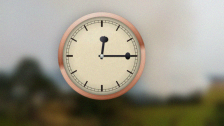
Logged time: 12 h 15 min
